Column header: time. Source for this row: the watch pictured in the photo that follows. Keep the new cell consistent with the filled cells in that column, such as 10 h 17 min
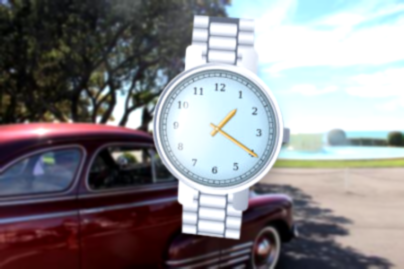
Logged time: 1 h 20 min
